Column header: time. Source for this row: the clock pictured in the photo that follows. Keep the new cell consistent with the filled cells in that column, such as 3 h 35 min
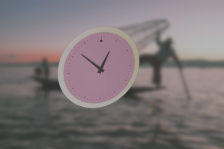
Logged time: 12 h 52 min
